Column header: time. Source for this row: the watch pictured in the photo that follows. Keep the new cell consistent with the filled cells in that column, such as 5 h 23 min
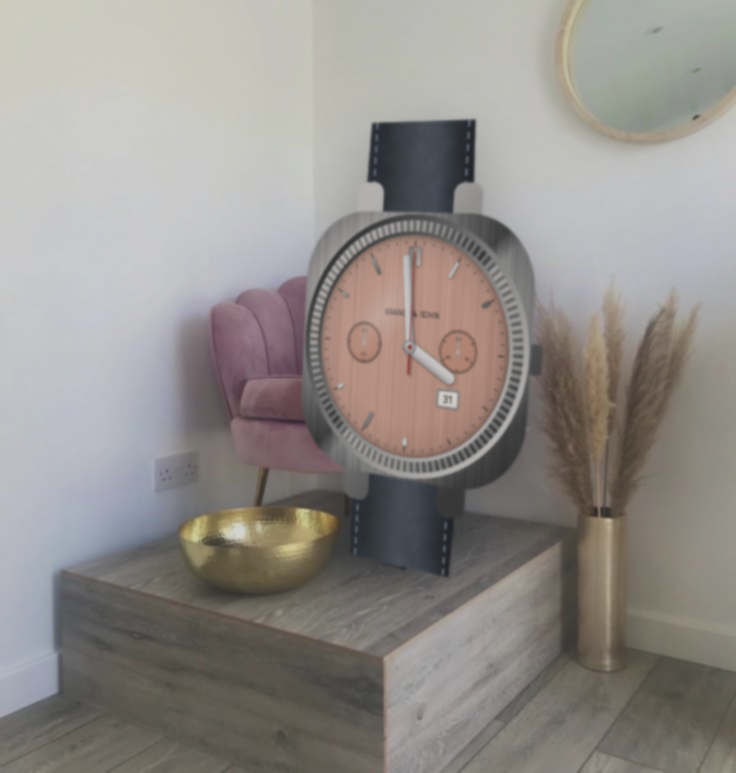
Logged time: 3 h 59 min
